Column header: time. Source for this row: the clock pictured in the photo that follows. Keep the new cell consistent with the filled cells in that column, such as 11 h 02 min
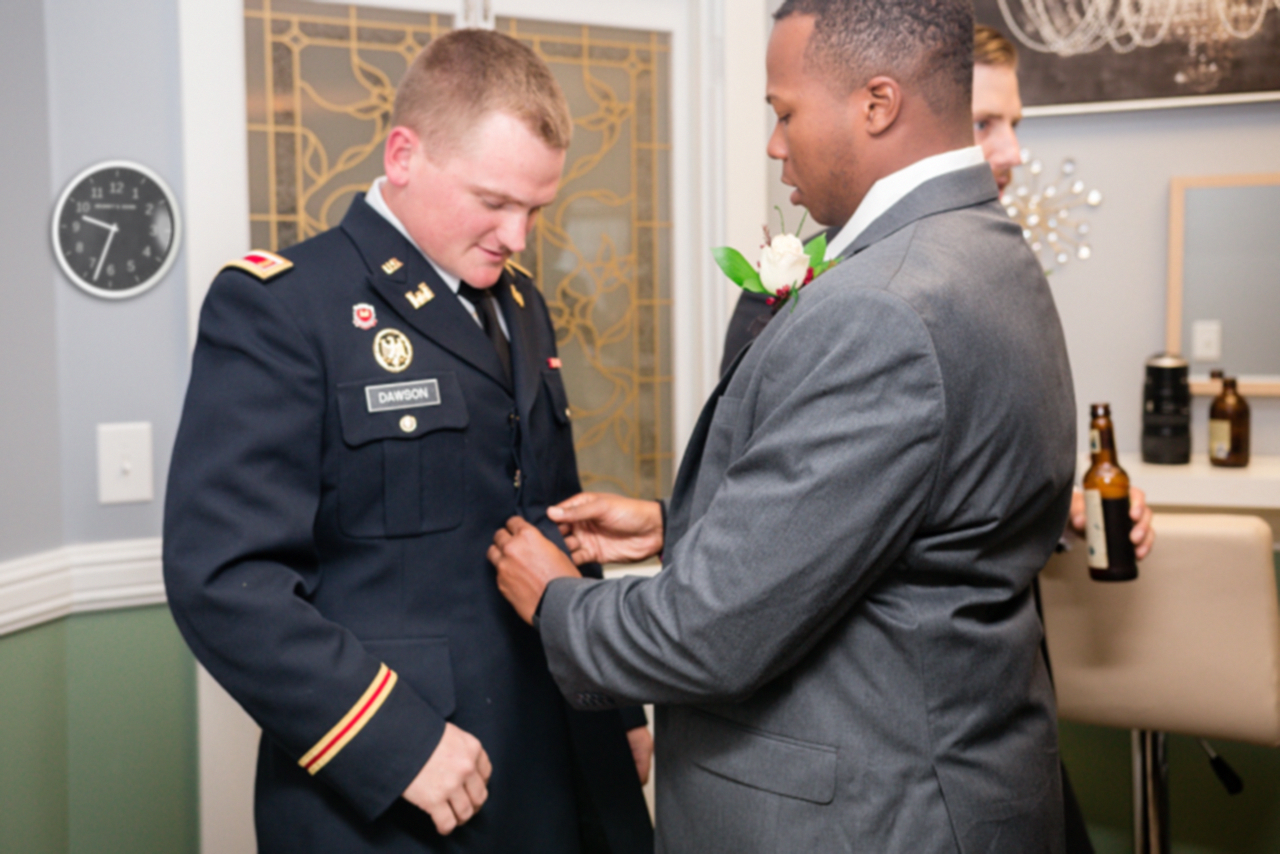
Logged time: 9 h 33 min
